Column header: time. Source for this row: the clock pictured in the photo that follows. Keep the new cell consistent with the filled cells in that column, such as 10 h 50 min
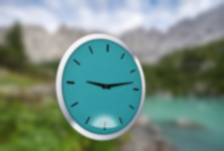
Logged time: 9 h 13 min
